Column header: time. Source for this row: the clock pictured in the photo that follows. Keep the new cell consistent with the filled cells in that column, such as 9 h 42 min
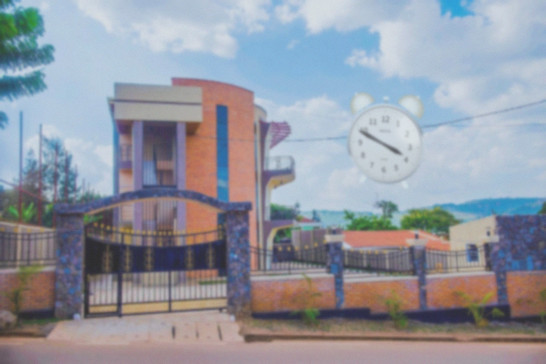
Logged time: 3 h 49 min
